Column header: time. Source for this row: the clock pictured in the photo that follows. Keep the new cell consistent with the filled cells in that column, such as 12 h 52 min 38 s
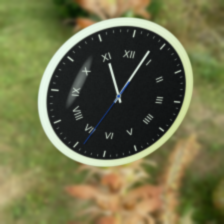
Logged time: 11 h 03 min 34 s
